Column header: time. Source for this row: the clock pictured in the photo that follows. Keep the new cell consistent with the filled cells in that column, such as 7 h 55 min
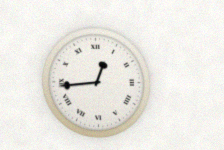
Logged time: 12 h 44 min
